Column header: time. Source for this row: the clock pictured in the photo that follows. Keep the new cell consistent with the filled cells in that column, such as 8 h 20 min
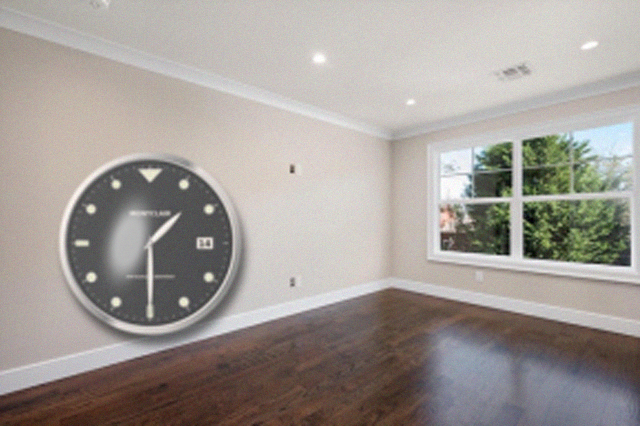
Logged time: 1 h 30 min
